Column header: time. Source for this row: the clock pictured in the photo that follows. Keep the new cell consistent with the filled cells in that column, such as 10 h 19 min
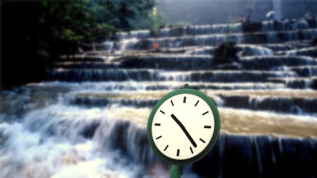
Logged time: 10 h 23 min
